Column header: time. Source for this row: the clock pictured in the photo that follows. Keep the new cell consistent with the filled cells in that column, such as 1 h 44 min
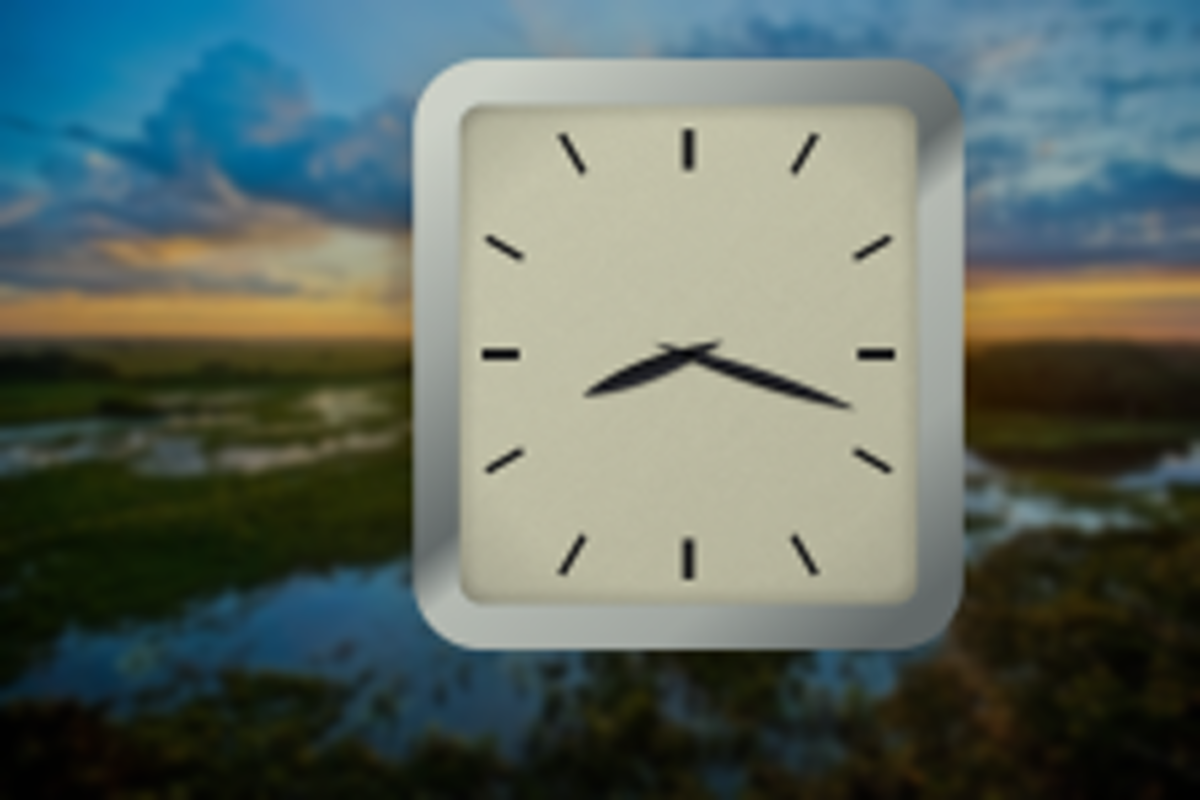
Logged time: 8 h 18 min
